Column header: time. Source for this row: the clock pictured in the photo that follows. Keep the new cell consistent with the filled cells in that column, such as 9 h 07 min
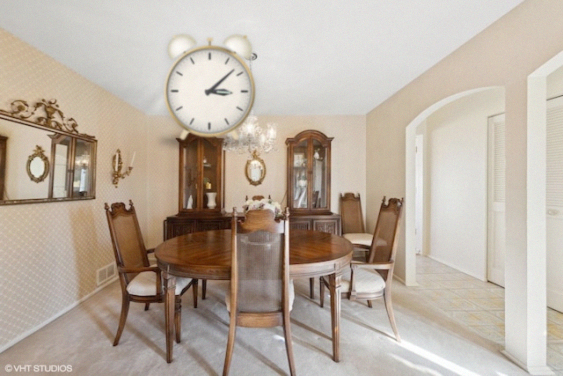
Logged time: 3 h 08 min
